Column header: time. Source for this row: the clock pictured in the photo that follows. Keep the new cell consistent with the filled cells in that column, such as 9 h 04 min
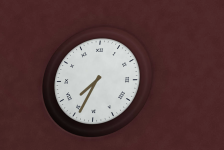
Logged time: 7 h 34 min
